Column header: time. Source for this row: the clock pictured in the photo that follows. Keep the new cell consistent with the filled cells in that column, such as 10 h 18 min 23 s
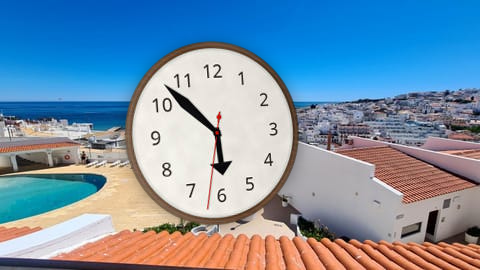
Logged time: 5 h 52 min 32 s
